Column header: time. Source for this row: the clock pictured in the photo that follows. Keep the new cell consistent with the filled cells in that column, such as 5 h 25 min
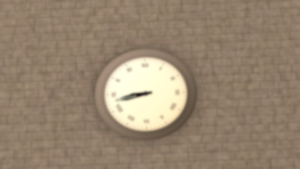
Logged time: 8 h 43 min
